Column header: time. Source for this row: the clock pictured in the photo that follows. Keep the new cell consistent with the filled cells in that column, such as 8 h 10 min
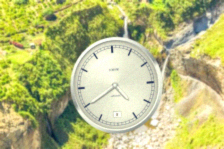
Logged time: 4 h 40 min
